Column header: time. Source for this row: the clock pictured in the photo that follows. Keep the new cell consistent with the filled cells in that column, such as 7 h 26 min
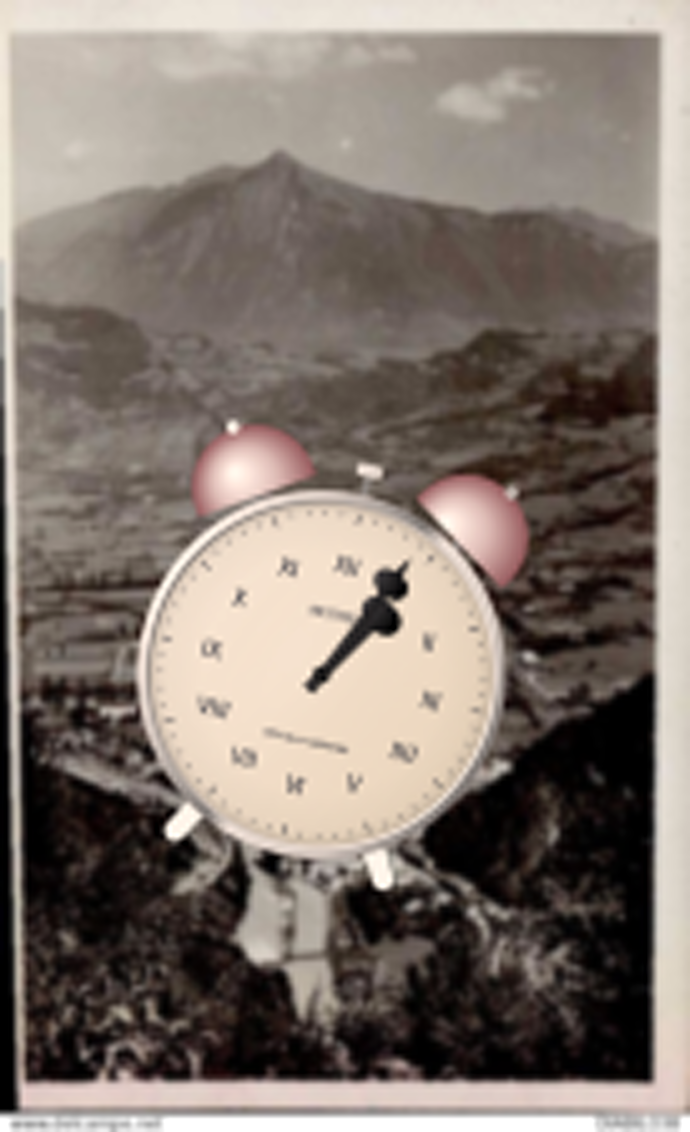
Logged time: 1 h 04 min
